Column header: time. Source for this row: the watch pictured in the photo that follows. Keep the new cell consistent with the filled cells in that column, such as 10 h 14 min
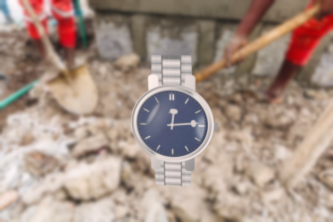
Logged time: 12 h 14 min
